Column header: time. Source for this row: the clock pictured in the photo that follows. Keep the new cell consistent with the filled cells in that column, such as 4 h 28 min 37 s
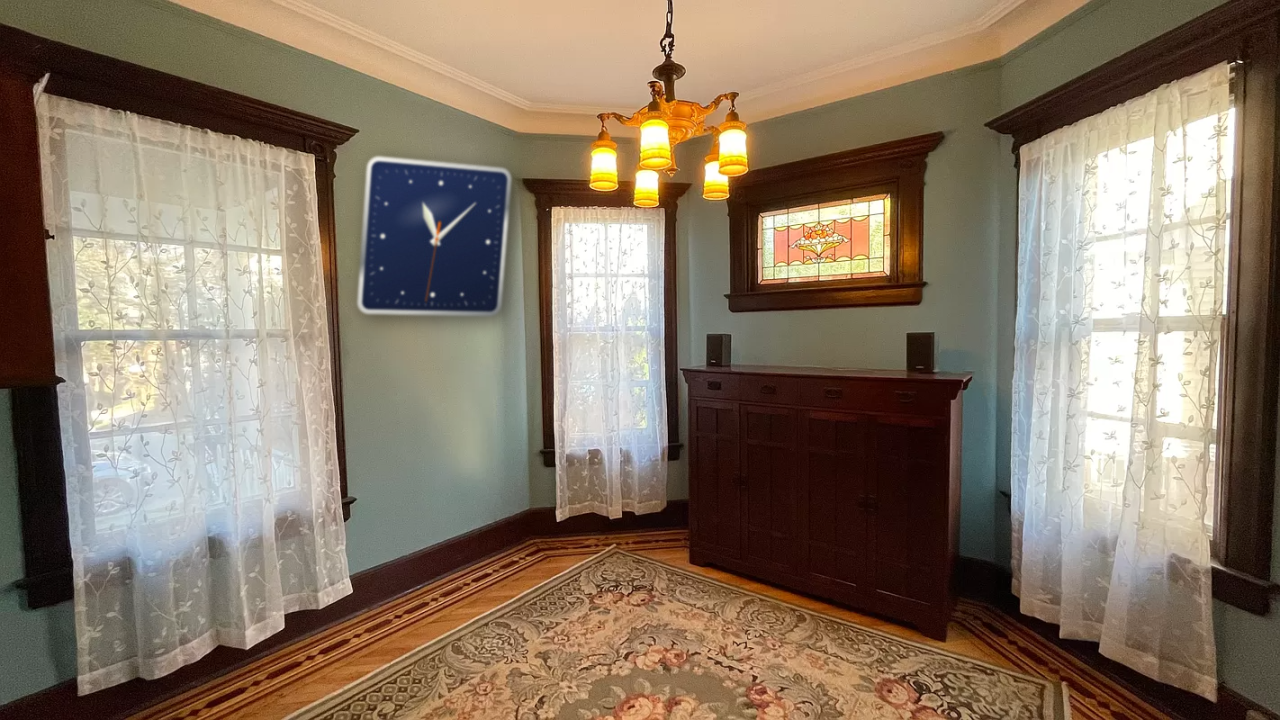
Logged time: 11 h 07 min 31 s
